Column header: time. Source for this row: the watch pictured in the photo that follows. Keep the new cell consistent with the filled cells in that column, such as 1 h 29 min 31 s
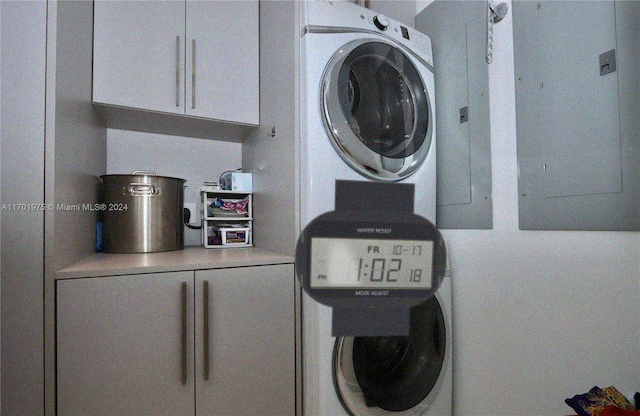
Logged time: 1 h 02 min 18 s
